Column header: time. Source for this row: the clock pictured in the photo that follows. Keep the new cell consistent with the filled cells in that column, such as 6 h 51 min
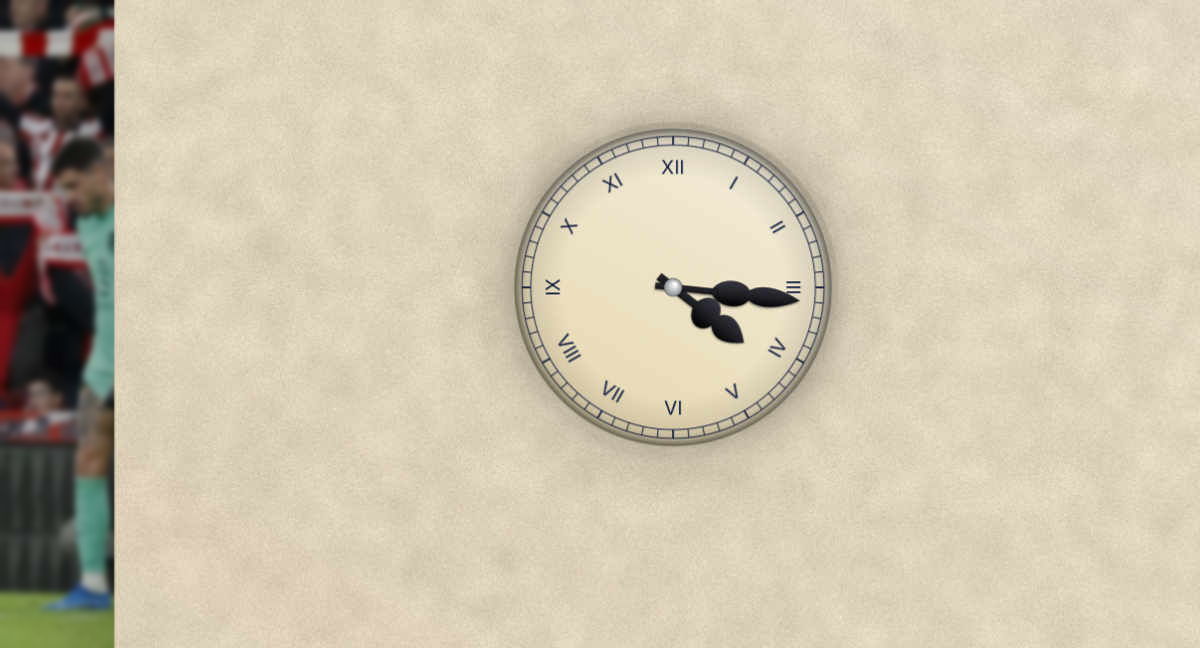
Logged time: 4 h 16 min
